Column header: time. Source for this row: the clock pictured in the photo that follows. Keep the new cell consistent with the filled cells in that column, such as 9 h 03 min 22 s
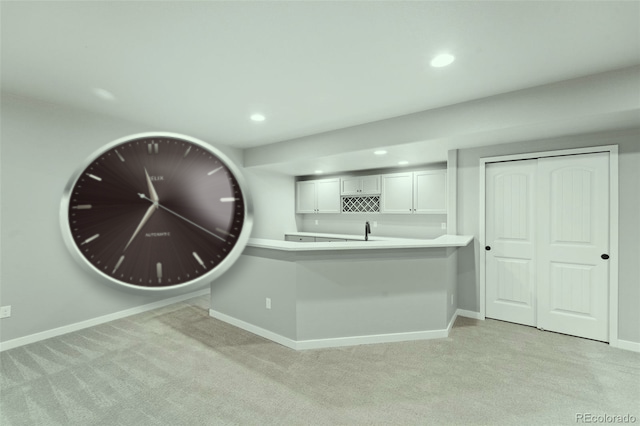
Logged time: 11 h 35 min 21 s
